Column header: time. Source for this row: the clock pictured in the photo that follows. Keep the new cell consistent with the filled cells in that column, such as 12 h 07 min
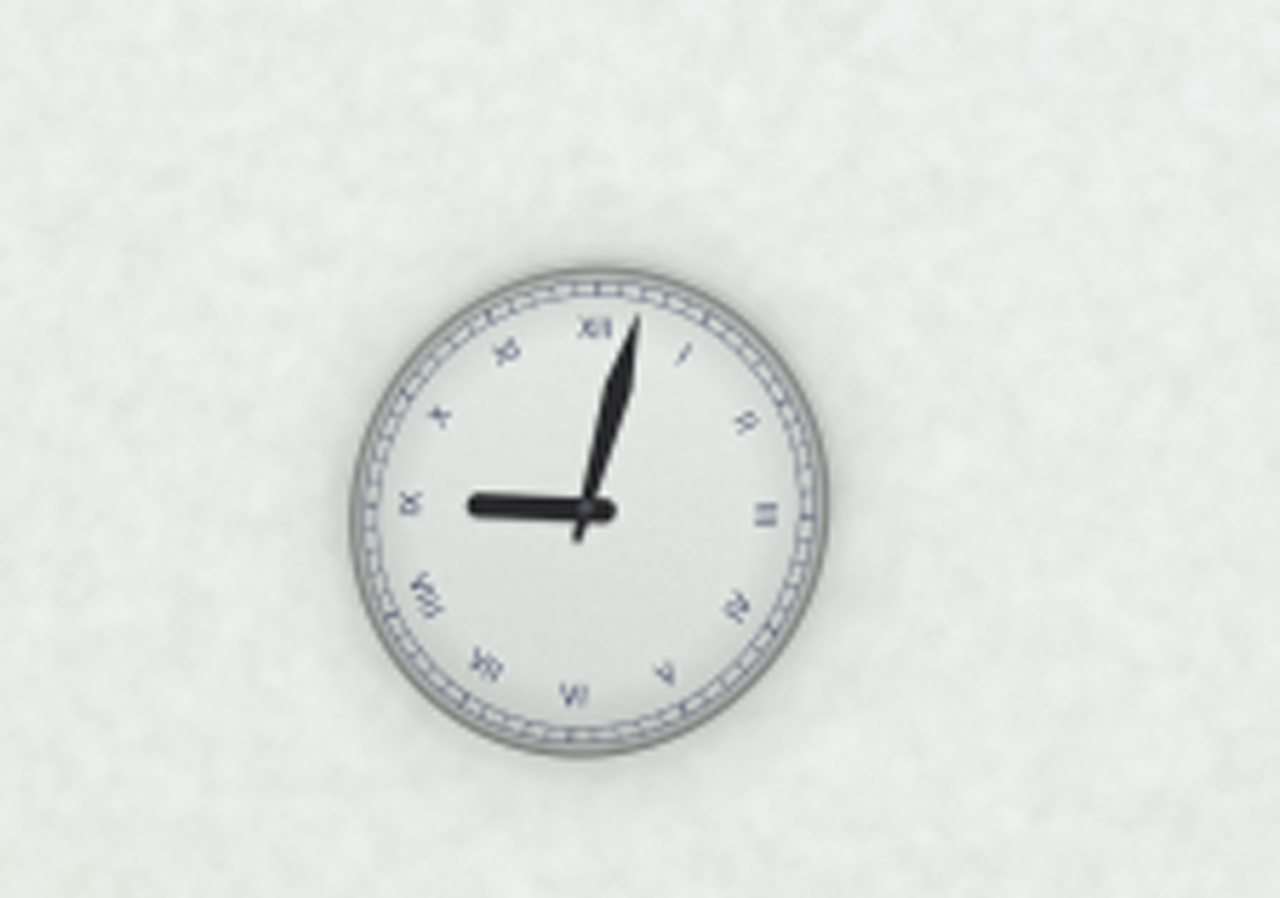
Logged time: 9 h 02 min
